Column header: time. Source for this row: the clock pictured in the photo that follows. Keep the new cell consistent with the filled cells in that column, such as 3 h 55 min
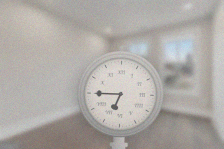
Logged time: 6 h 45 min
